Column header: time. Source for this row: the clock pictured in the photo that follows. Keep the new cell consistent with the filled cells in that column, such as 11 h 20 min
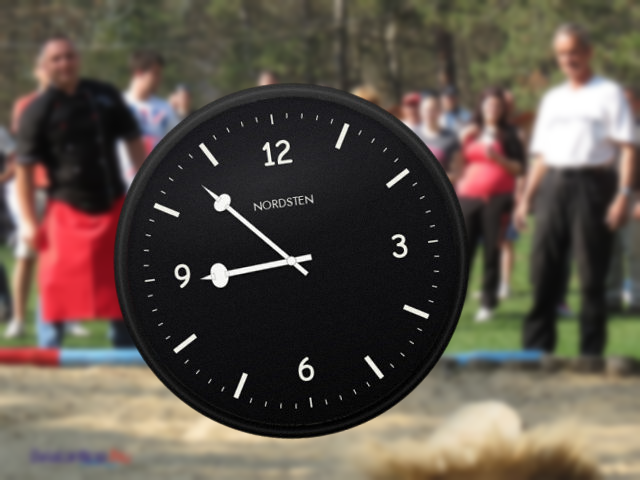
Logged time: 8 h 53 min
